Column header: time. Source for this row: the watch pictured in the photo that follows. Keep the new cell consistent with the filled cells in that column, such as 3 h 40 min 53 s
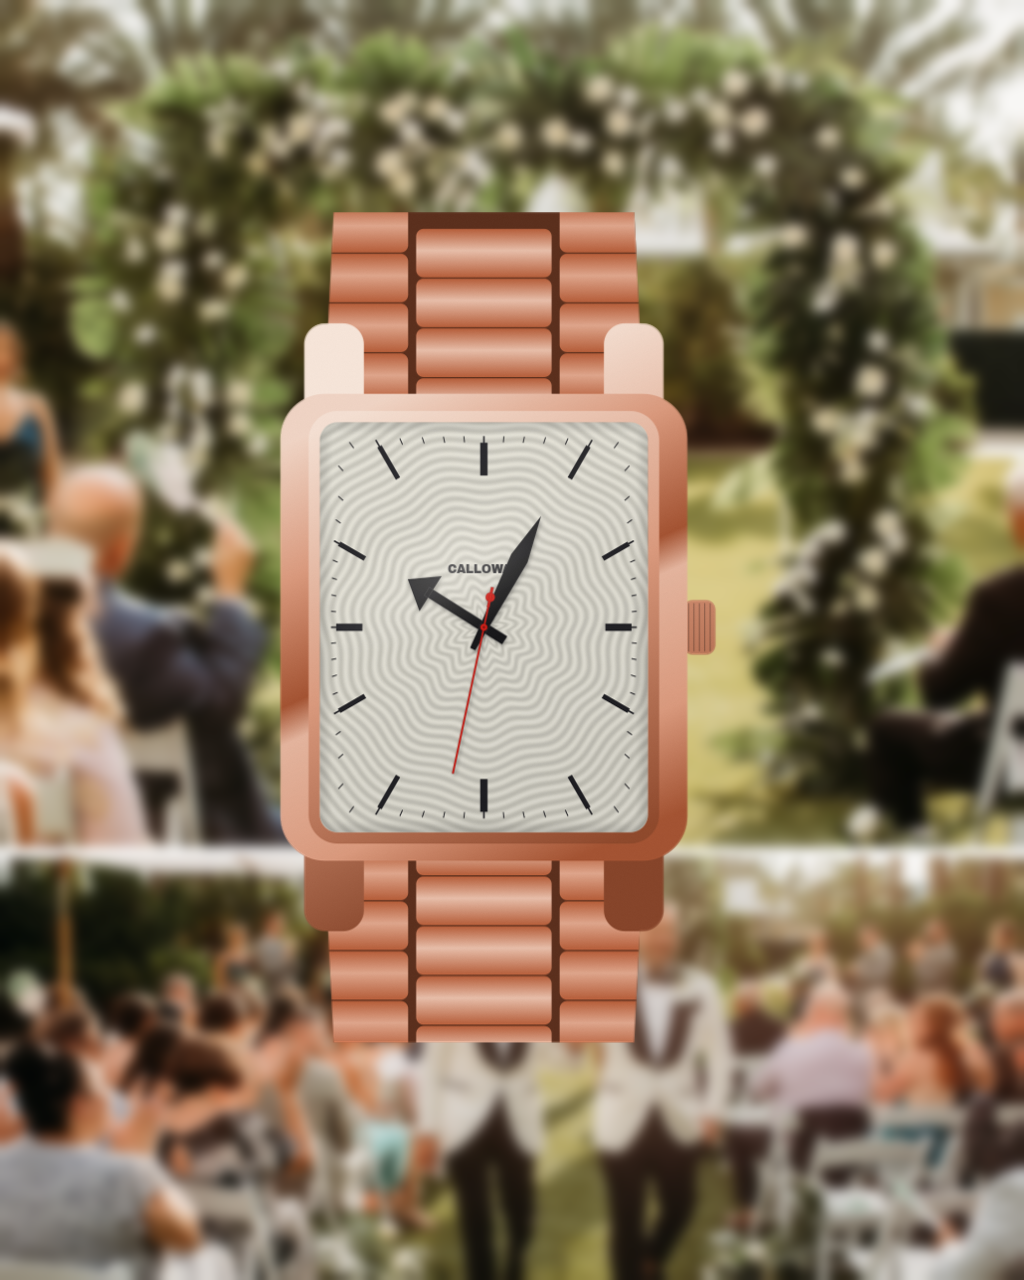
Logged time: 10 h 04 min 32 s
